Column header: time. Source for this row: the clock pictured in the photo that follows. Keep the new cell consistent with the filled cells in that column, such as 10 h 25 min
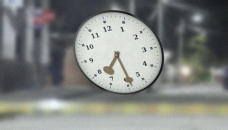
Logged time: 7 h 29 min
